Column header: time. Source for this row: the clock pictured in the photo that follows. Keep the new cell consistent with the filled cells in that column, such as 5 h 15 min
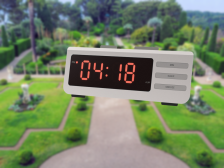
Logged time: 4 h 18 min
